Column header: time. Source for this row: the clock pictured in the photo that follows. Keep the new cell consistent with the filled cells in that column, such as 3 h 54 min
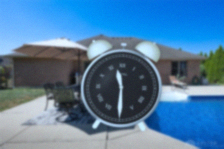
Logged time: 11 h 30 min
